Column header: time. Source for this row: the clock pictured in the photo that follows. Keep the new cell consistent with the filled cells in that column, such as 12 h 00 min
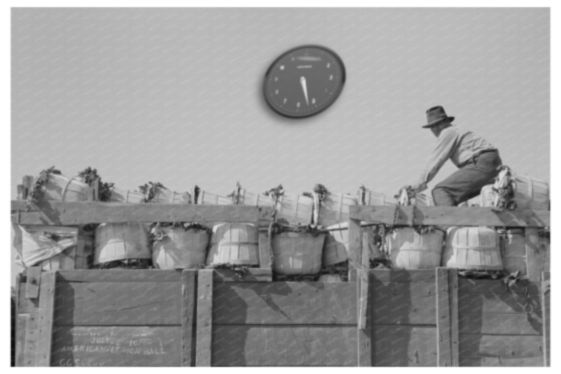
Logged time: 5 h 27 min
